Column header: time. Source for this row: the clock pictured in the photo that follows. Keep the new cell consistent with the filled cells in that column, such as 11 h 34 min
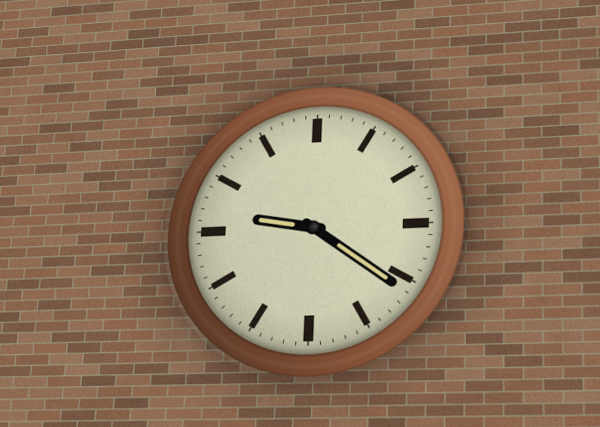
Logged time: 9 h 21 min
